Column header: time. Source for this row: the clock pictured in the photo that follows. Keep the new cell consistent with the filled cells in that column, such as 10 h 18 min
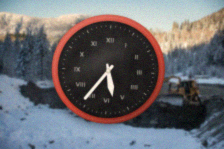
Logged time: 5 h 36 min
